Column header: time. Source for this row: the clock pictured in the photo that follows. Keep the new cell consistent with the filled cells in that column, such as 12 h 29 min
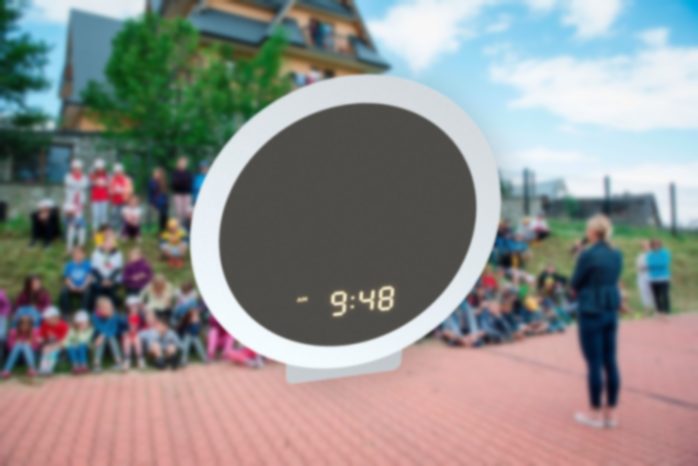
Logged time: 9 h 48 min
